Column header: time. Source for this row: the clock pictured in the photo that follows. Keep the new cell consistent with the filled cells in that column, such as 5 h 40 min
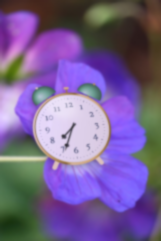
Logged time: 7 h 34 min
